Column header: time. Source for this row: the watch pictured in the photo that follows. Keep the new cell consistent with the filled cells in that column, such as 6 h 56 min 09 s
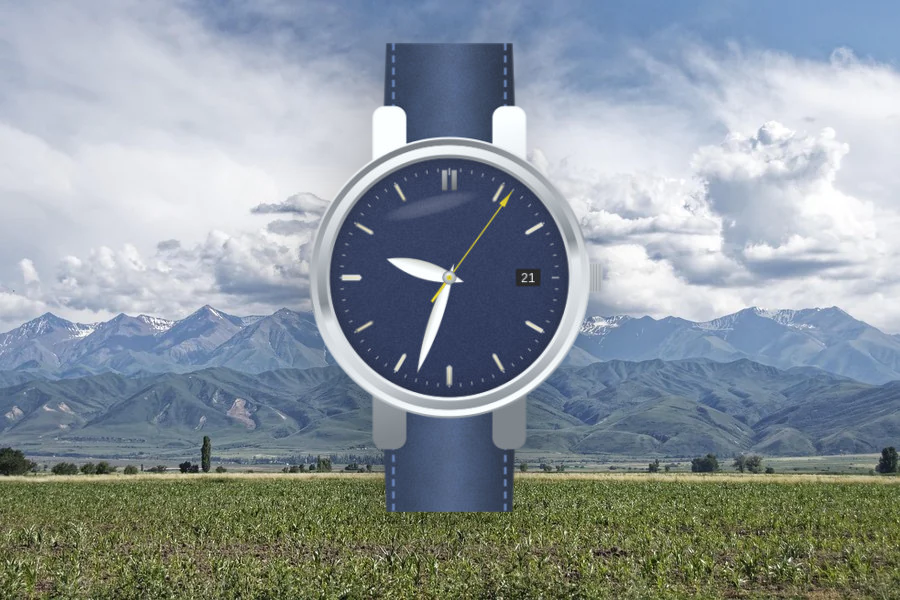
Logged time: 9 h 33 min 06 s
